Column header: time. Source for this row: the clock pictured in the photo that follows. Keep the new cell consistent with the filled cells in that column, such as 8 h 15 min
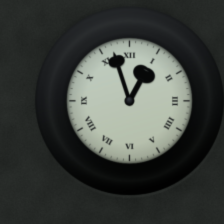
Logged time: 12 h 57 min
